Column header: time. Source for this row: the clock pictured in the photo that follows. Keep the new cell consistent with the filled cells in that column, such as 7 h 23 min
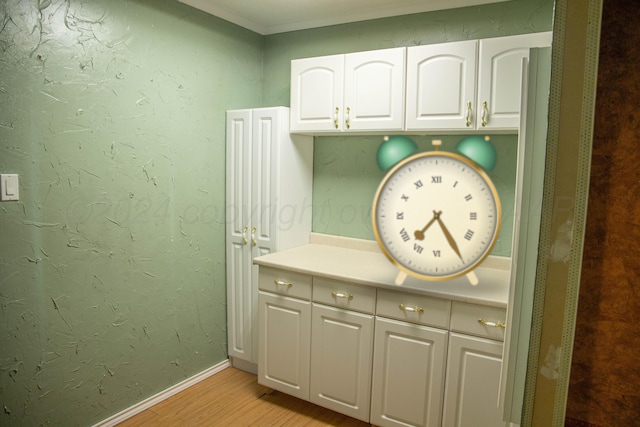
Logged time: 7 h 25 min
